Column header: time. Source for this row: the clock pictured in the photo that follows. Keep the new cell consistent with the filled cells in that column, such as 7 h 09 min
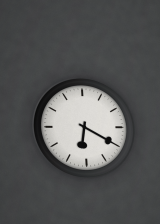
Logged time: 6 h 20 min
